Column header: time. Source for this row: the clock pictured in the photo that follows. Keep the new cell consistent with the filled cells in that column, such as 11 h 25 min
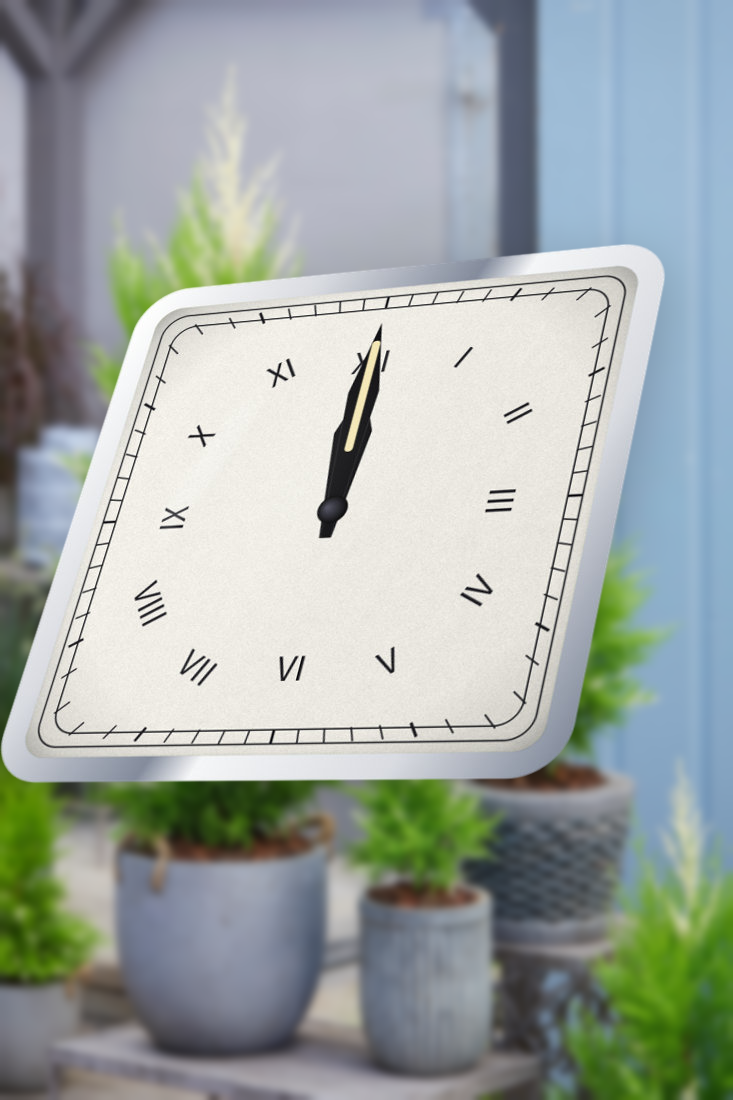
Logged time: 12 h 00 min
